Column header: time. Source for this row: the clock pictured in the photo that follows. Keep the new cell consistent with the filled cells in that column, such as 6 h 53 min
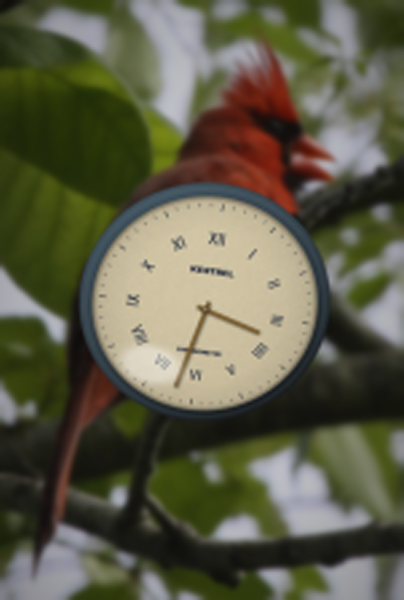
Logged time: 3 h 32 min
